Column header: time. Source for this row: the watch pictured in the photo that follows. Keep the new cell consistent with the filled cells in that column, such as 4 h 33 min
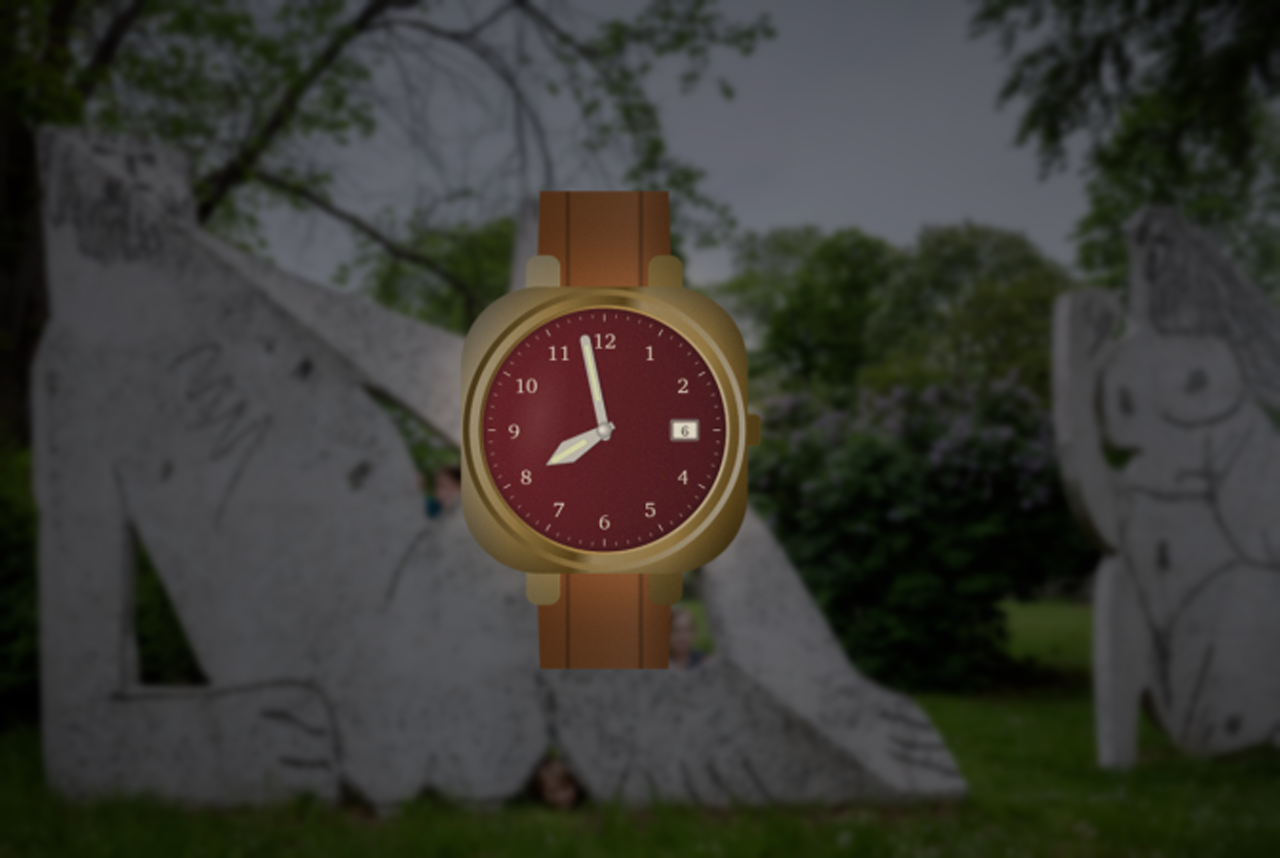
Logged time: 7 h 58 min
